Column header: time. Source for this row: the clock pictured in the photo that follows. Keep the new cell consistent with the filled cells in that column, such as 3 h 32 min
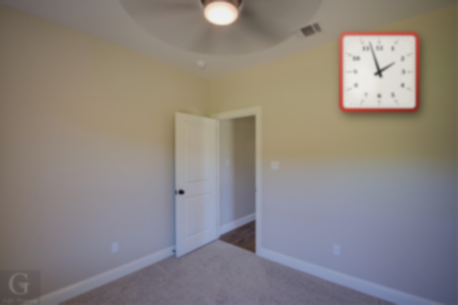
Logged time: 1 h 57 min
